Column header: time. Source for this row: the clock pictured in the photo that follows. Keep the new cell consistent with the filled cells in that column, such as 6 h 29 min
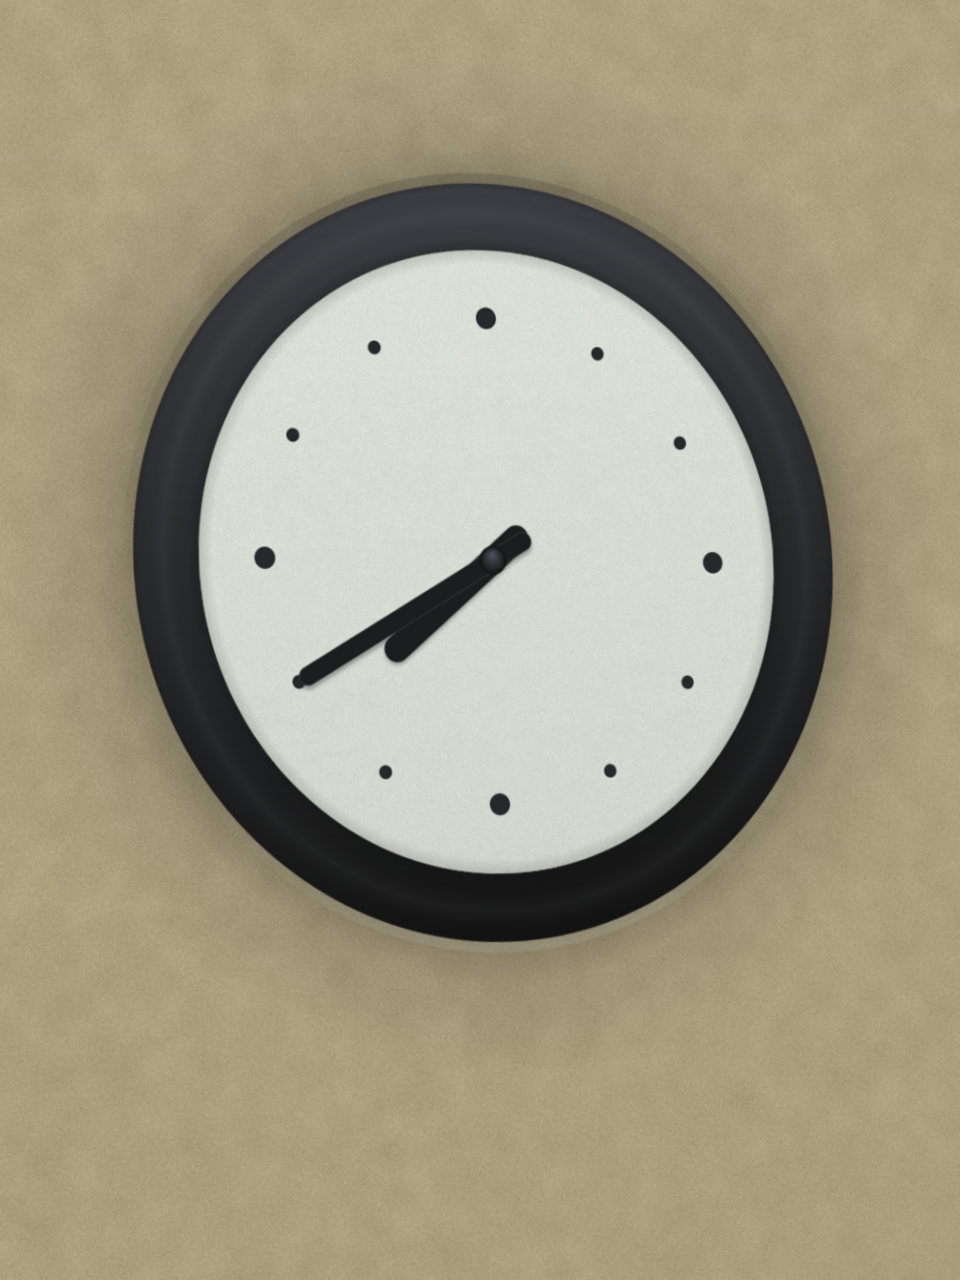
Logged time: 7 h 40 min
